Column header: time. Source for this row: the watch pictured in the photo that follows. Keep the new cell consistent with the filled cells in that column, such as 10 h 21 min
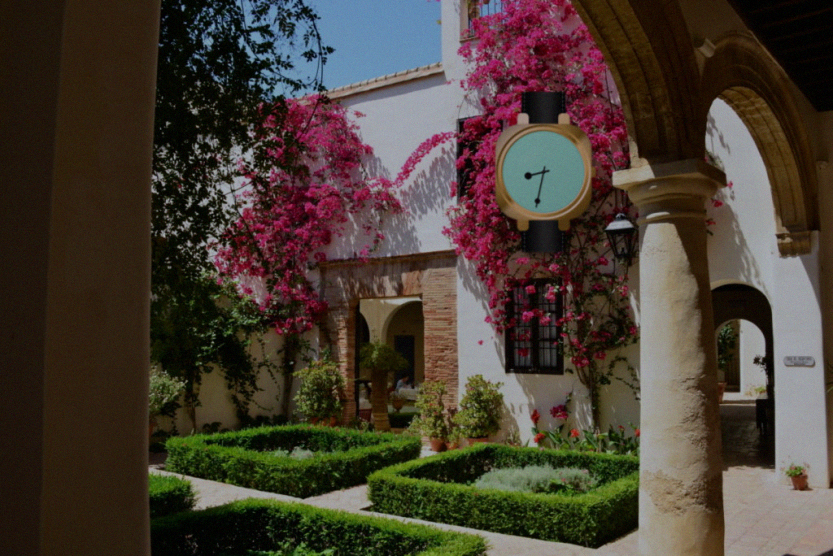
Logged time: 8 h 32 min
